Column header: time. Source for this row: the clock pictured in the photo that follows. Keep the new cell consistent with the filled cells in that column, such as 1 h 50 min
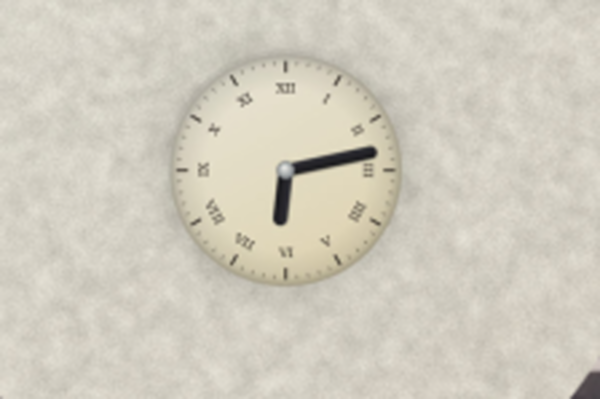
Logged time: 6 h 13 min
